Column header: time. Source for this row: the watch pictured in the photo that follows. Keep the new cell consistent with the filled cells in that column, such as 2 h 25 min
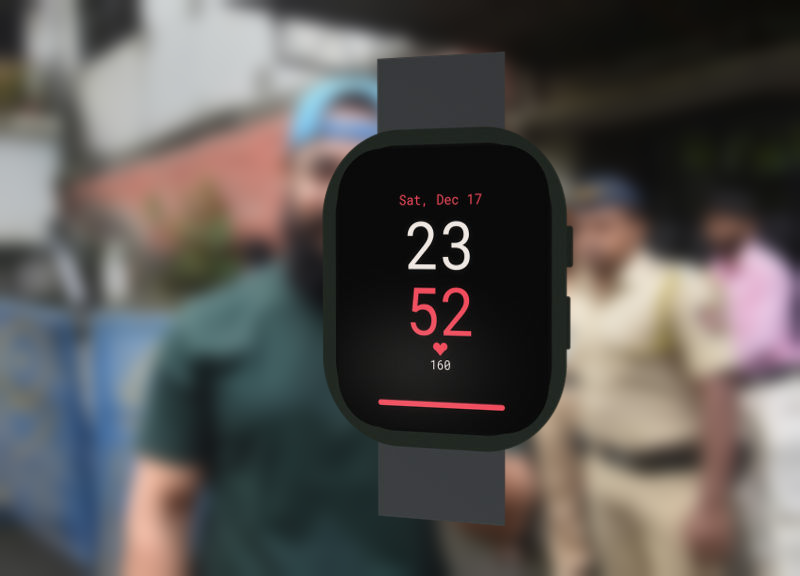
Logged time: 23 h 52 min
